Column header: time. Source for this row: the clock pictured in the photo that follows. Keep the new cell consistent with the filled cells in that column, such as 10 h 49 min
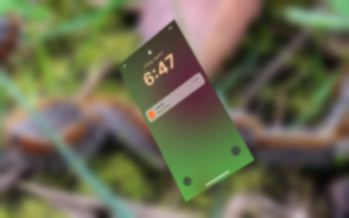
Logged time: 6 h 47 min
